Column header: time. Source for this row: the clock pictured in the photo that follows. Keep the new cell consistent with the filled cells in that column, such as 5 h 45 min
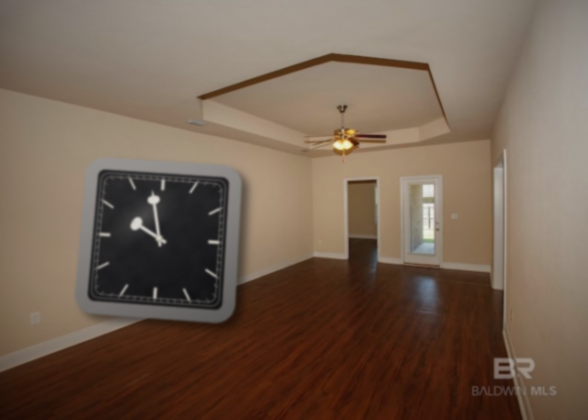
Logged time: 9 h 58 min
